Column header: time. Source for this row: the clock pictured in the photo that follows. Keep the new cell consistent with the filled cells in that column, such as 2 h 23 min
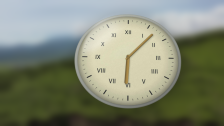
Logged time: 6 h 07 min
